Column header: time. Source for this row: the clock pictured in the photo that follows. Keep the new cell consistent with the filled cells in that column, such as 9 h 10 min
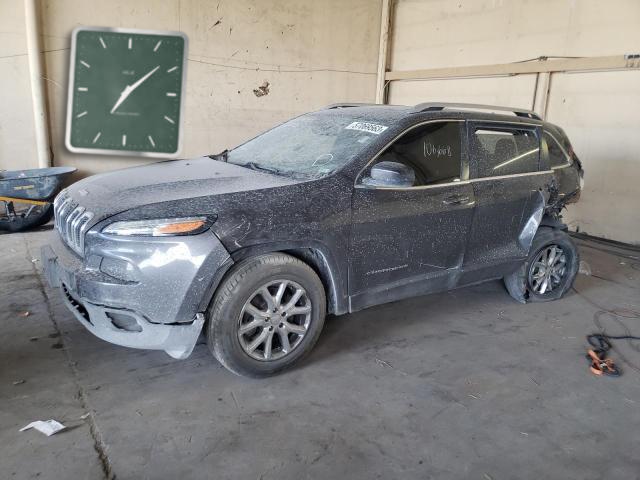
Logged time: 7 h 08 min
